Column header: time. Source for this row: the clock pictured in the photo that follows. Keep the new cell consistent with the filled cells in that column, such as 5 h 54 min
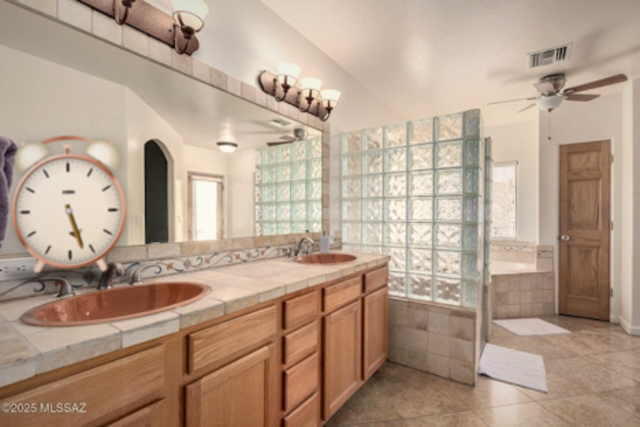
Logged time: 5 h 27 min
